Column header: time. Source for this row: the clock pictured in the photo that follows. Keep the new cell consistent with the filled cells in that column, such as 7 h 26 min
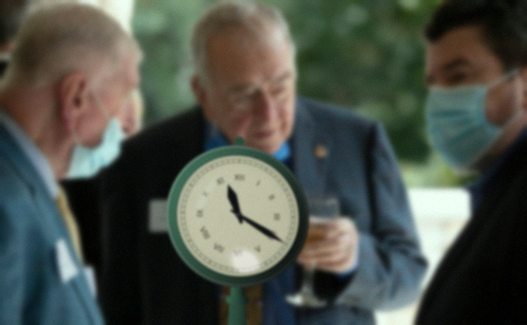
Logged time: 11 h 20 min
